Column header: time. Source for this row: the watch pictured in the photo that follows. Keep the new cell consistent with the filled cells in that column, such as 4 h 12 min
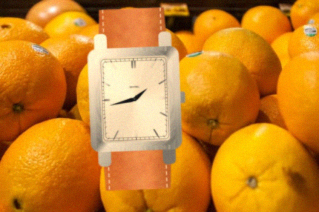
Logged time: 1 h 43 min
